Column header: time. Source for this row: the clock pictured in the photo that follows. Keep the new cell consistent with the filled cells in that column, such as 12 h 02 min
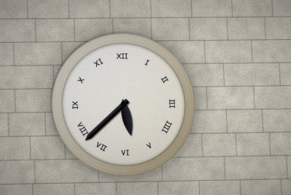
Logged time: 5 h 38 min
